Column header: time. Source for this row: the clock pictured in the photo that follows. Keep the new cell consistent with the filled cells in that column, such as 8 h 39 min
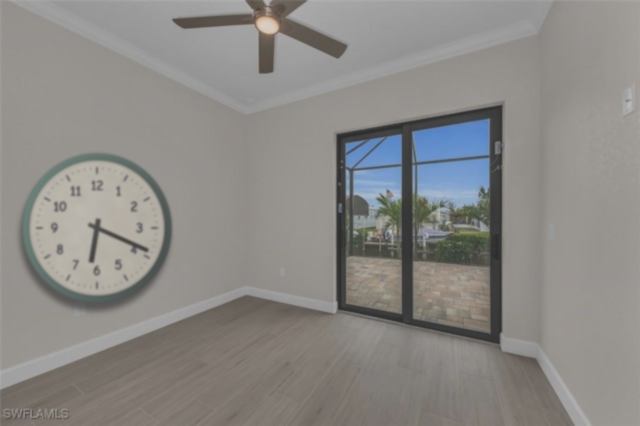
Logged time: 6 h 19 min
